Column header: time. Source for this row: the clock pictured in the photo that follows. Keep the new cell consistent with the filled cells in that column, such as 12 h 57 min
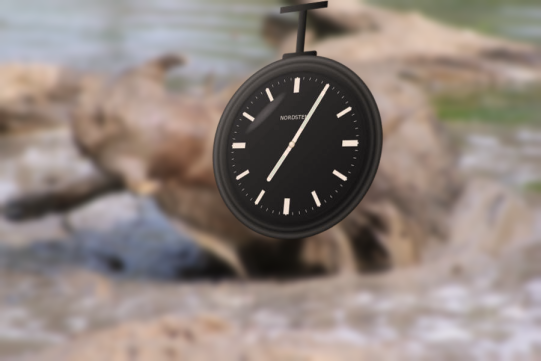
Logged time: 7 h 05 min
